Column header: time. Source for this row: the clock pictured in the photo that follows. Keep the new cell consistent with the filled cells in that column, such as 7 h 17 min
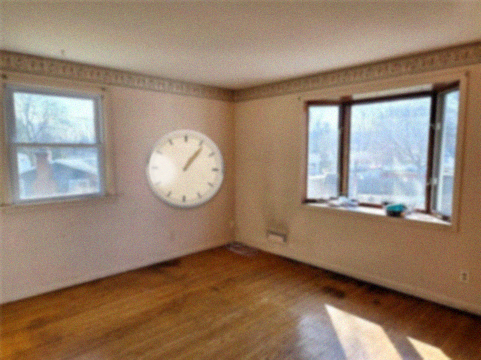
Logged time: 1 h 06 min
